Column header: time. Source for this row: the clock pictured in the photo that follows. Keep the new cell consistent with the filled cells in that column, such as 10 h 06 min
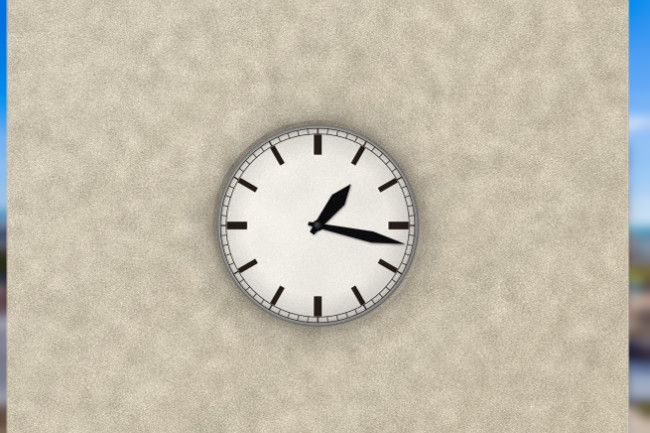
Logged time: 1 h 17 min
